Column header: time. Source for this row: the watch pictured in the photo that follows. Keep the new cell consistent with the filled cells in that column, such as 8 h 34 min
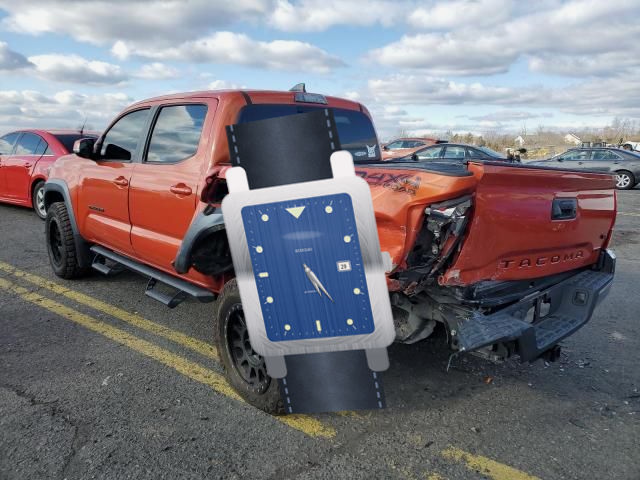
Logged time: 5 h 25 min
